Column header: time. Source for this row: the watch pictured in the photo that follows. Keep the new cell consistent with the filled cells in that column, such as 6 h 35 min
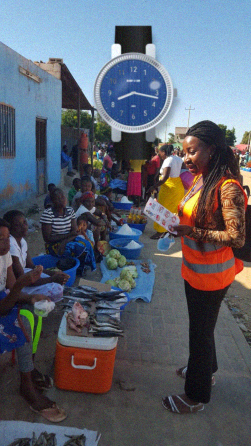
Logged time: 8 h 17 min
